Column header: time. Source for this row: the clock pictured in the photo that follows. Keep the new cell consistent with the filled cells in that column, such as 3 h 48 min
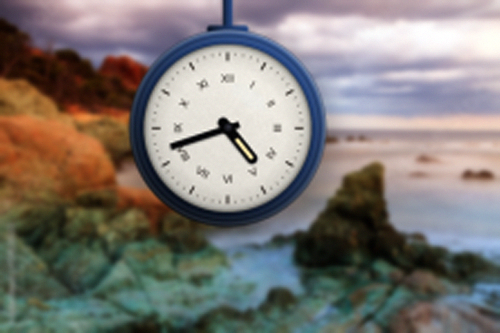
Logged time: 4 h 42 min
